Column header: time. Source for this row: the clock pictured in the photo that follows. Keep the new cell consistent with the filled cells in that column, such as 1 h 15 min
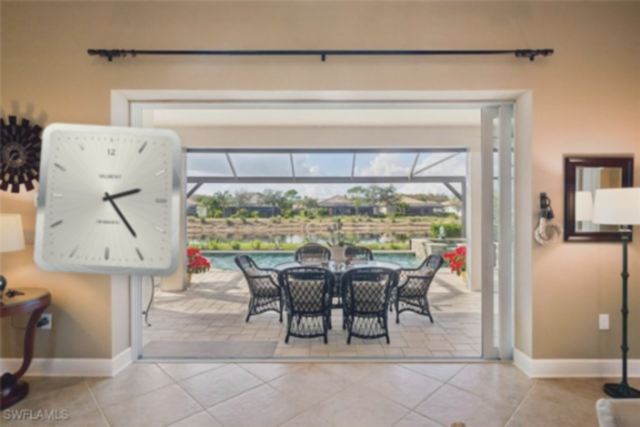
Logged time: 2 h 24 min
